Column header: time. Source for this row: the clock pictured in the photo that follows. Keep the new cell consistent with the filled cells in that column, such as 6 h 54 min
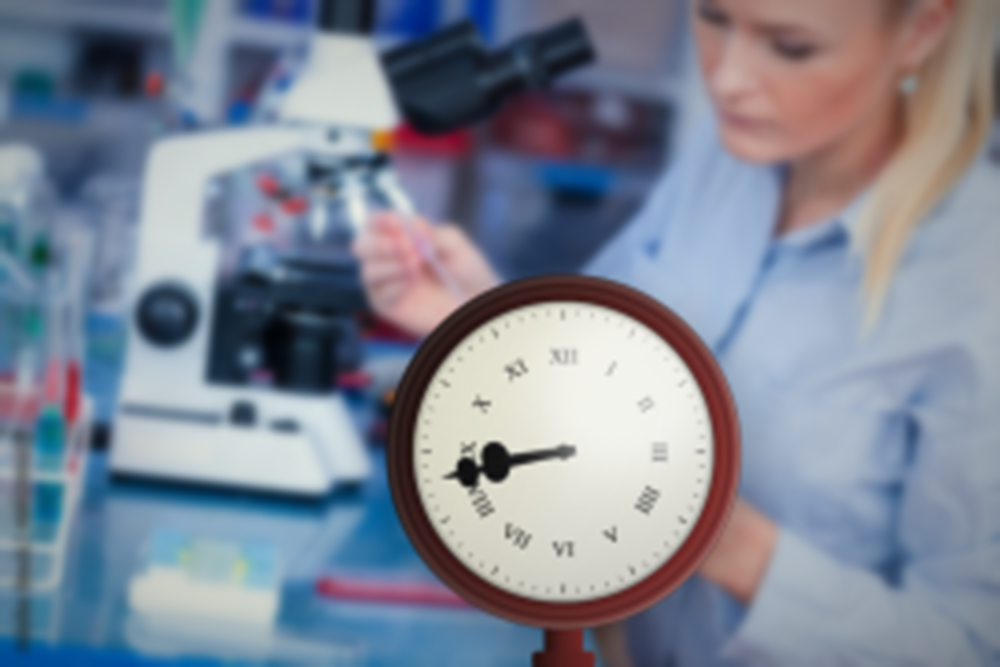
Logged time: 8 h 43 min
